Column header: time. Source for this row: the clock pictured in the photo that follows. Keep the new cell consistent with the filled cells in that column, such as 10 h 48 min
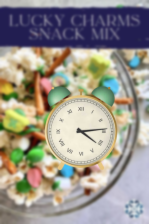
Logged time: 4 h 14 min
